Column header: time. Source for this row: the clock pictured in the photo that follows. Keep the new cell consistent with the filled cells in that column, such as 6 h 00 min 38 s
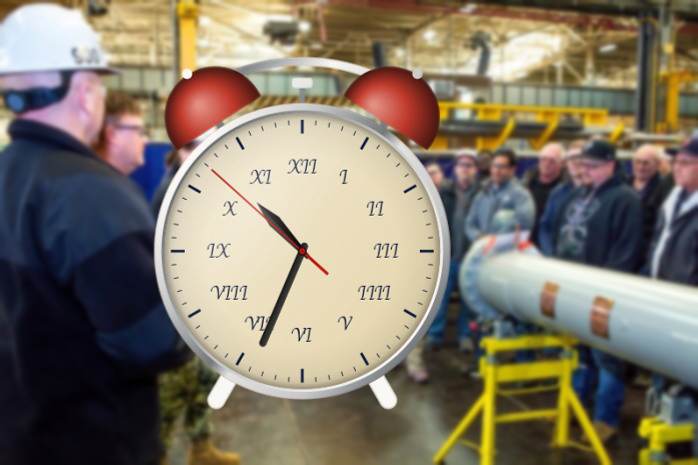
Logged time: 10 h 33 min 52 s
